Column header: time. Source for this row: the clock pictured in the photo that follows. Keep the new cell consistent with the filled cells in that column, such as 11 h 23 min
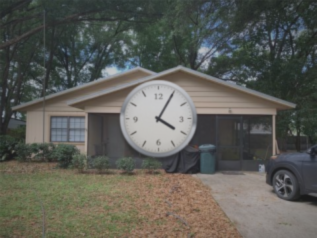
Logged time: 4 h 05 min
